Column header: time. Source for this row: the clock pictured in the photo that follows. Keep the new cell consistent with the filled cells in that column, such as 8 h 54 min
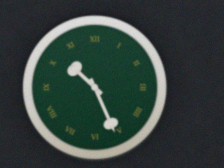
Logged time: 10 h 26 min
